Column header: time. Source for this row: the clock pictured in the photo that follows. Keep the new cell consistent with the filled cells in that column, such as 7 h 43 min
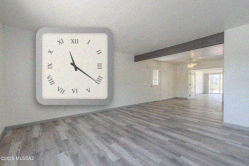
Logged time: 11 h 21 min
